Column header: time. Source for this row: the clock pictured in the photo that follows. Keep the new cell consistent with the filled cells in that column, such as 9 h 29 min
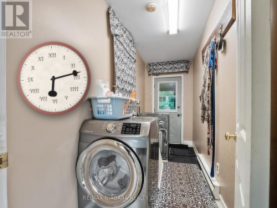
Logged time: 6 h 13 min
